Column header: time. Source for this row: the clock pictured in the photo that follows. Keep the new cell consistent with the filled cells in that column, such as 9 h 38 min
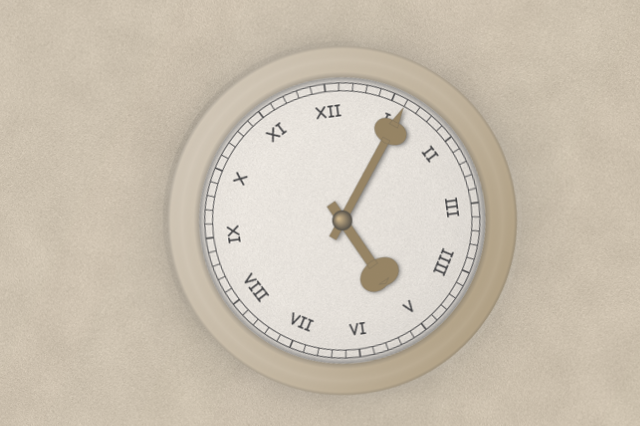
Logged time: 5 h 06 min
